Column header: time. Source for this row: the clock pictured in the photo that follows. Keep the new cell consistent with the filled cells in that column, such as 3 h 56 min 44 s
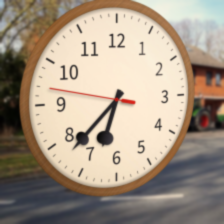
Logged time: 6 h 37 min 47 s
